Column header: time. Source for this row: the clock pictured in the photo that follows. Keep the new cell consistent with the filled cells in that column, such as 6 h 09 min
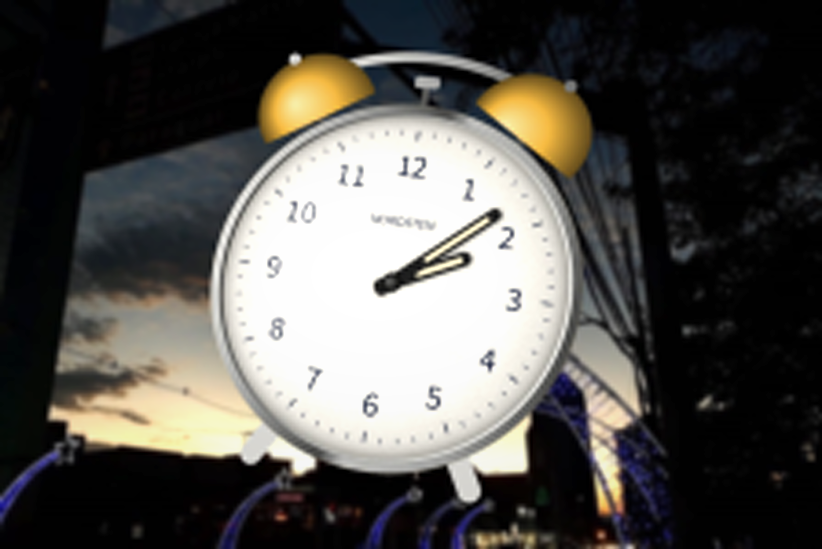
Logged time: 2 h 08 min
